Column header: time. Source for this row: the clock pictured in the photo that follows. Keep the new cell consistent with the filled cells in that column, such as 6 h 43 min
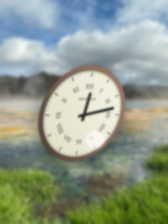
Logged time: 12 h 13 min
